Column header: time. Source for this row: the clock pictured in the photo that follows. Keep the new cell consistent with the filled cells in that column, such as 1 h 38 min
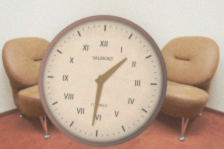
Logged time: 1 h 31 min
